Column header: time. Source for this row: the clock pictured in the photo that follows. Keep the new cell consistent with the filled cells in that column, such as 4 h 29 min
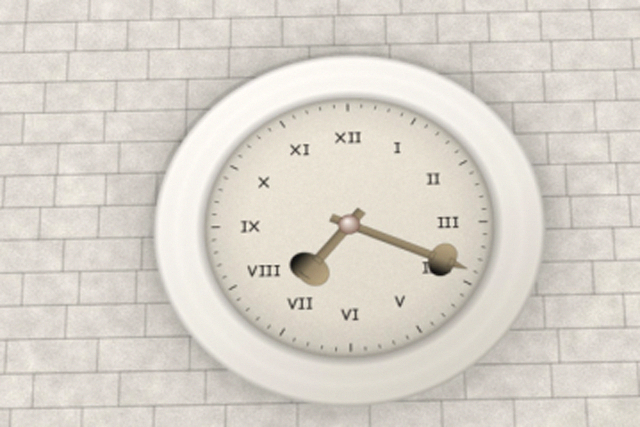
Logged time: 7 h 19 min
